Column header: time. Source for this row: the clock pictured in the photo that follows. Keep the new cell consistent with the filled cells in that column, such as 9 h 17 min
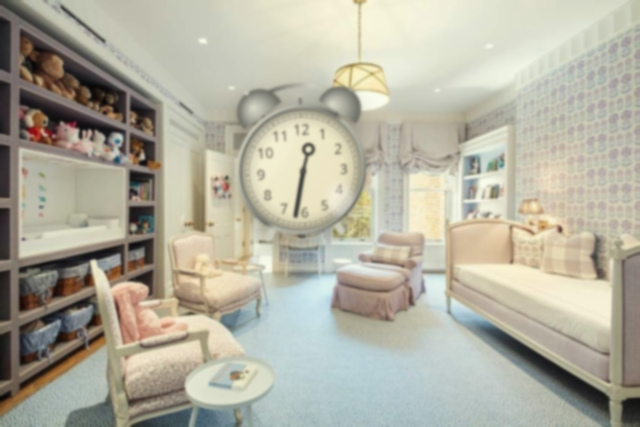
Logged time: 12 h 32 min
